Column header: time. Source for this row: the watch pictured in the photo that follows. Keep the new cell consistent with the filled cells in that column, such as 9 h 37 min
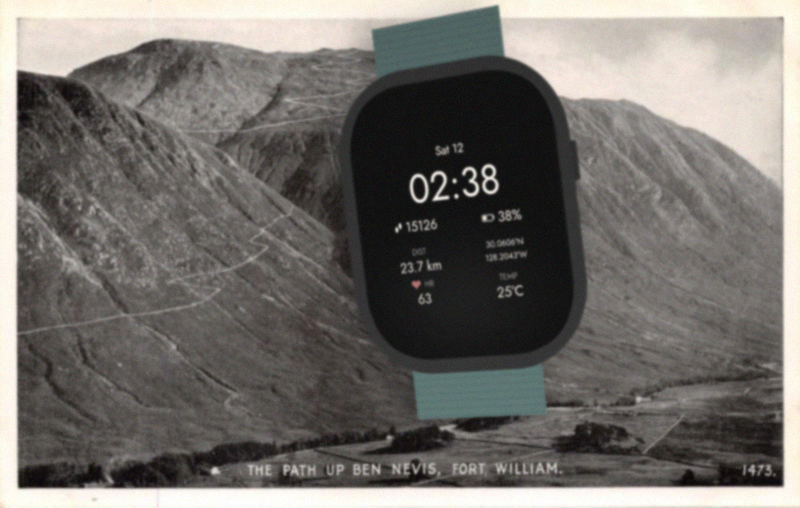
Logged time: 2 h 38 min
